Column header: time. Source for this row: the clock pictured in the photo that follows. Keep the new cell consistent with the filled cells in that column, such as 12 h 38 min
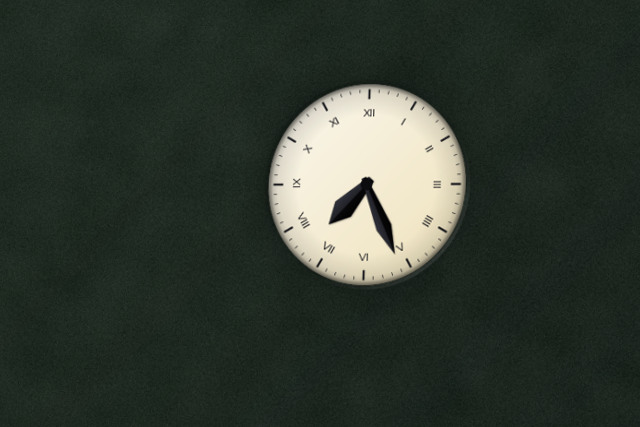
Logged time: 7 h 26 min
